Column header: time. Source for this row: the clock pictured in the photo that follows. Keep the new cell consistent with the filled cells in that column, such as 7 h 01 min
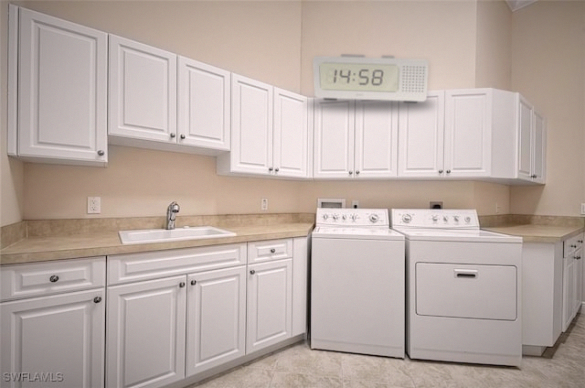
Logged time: 14 h 58 min
